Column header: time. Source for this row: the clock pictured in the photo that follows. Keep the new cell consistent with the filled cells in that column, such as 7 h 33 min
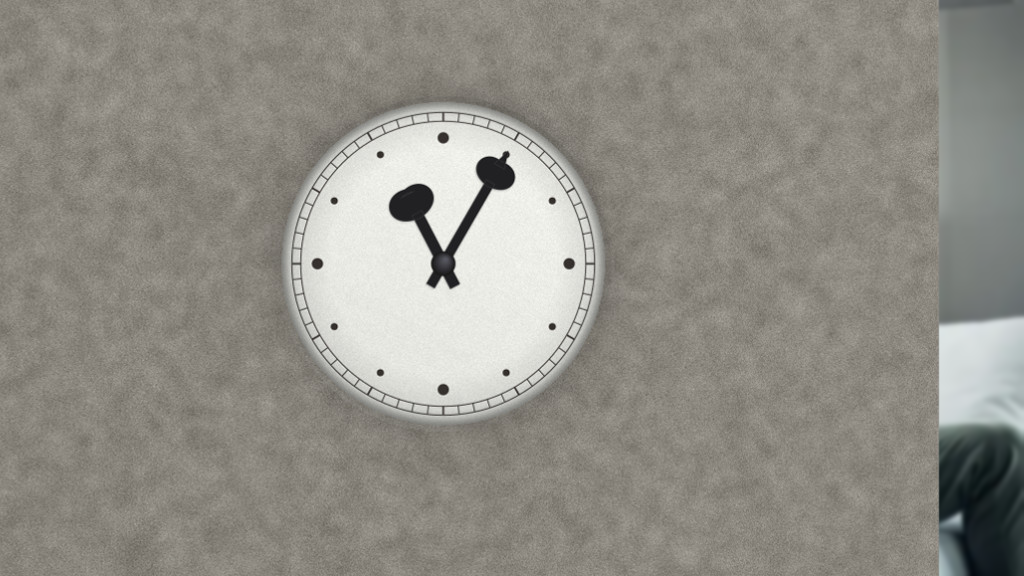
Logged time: 11 h 05 min
